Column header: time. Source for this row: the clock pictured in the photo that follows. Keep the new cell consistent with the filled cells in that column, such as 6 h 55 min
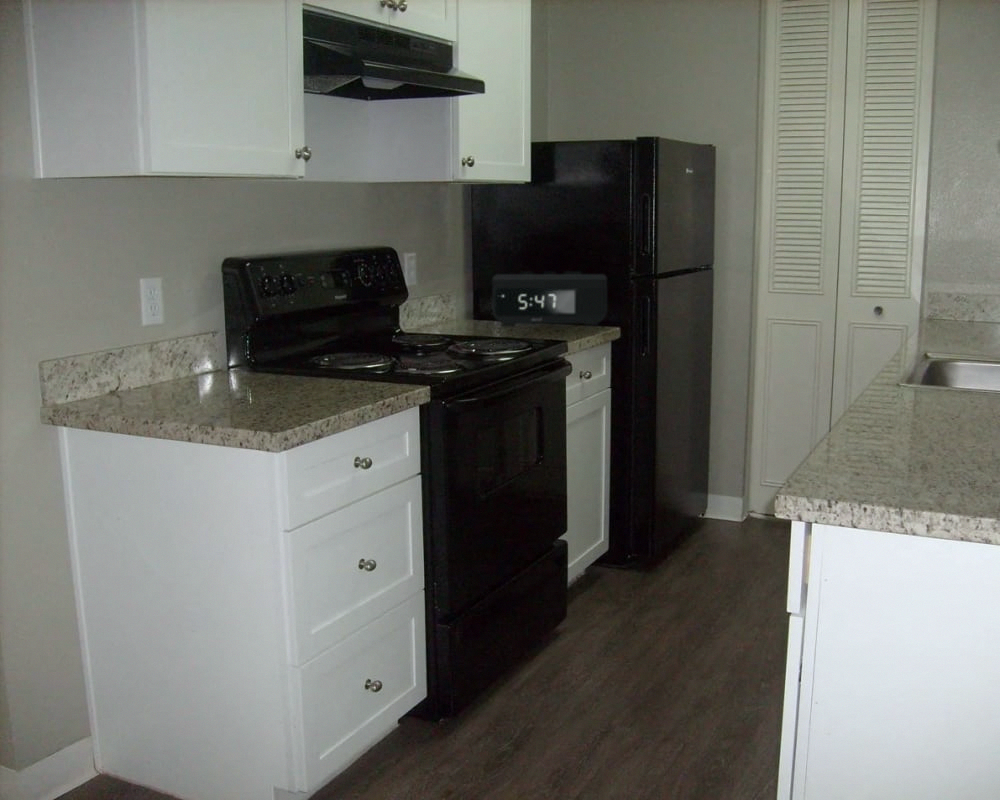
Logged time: 5 h 47 min
